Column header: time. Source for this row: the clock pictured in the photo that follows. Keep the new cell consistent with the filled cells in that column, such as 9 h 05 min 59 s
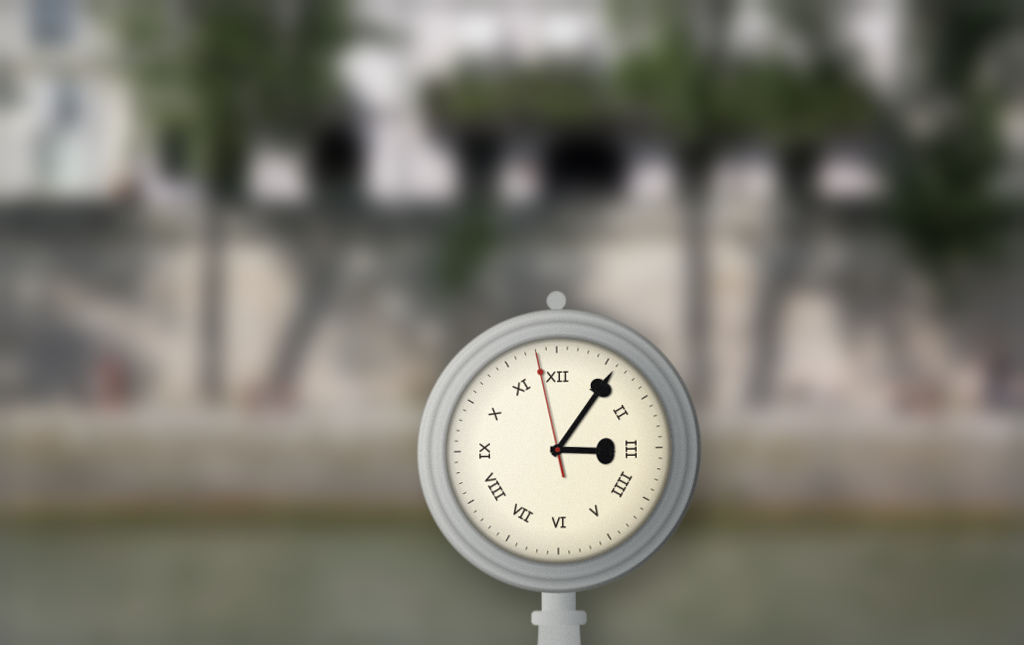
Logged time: 3 h 05 min 58 s
